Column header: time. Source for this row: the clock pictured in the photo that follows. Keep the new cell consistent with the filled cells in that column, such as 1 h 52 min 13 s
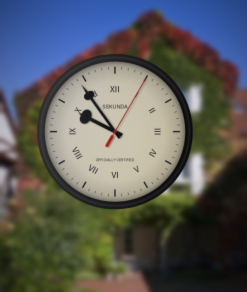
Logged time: 9 h 54 min 05 s
